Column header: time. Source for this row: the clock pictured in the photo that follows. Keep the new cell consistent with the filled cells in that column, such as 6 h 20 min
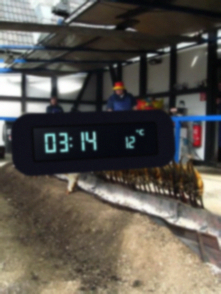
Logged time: 3 h 14 min
